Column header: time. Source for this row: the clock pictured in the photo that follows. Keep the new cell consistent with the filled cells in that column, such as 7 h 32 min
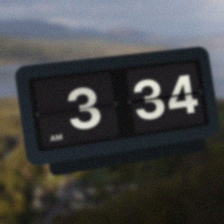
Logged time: 3 h 34 min
